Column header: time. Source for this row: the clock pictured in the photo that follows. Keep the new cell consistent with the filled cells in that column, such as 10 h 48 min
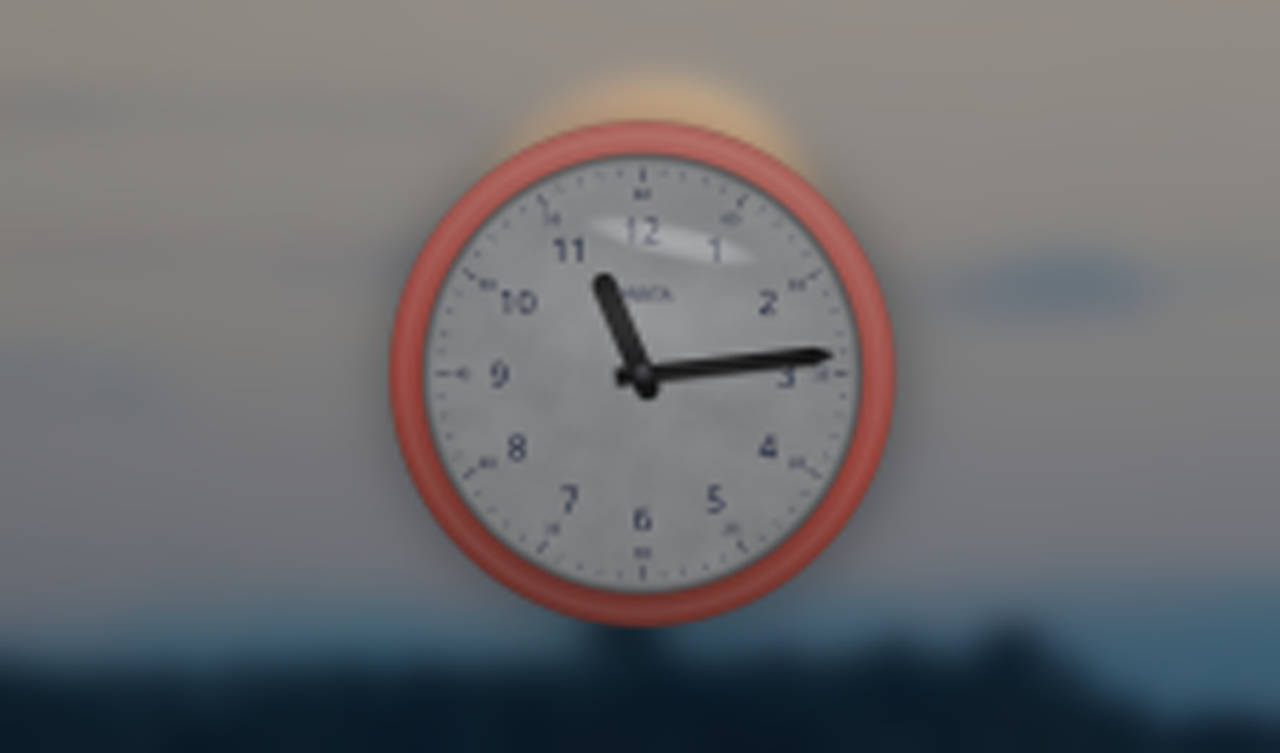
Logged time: 11 h 14 min
